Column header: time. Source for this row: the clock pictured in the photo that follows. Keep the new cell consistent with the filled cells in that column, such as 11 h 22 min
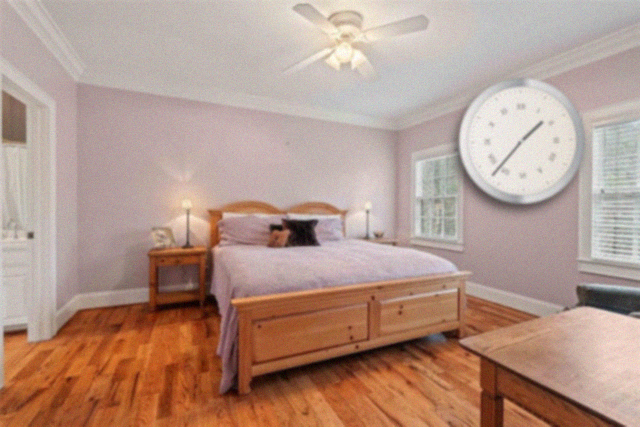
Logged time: 1 h 37 min
